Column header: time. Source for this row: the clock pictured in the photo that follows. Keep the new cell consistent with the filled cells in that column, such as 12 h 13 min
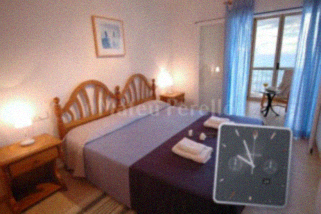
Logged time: 9 h 56 min
